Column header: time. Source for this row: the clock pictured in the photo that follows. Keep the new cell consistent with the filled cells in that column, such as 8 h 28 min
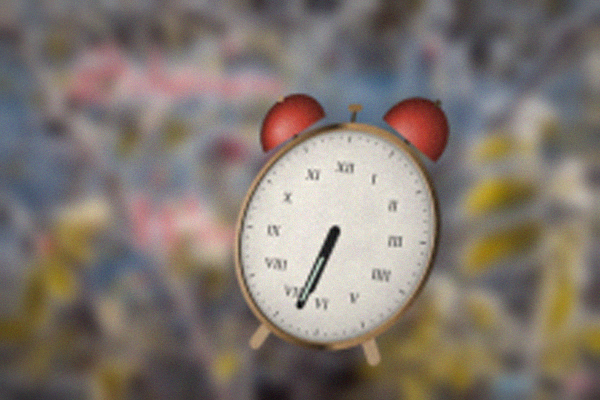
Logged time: 6 h 33 min
